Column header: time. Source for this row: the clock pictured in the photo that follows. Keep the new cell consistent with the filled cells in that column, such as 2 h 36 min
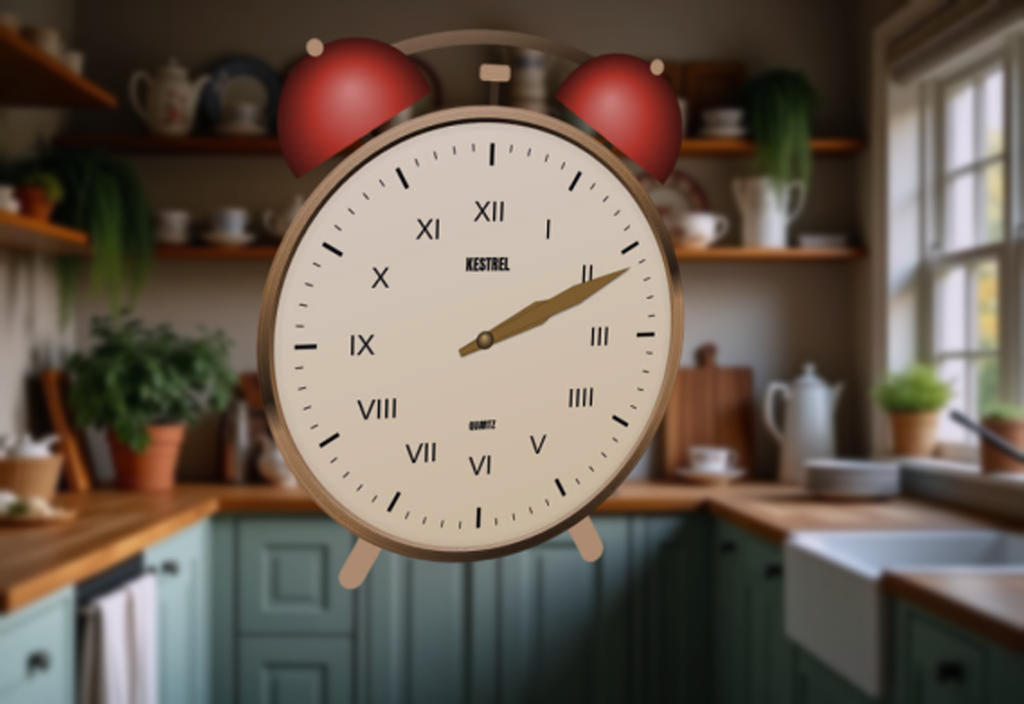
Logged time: 2 h 11 min
